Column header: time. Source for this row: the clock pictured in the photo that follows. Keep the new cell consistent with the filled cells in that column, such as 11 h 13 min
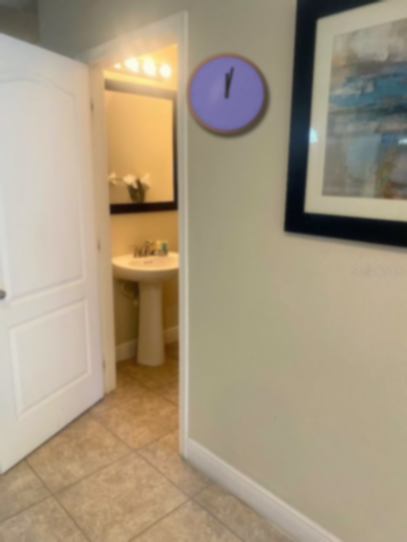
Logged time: 12 h 02 min
